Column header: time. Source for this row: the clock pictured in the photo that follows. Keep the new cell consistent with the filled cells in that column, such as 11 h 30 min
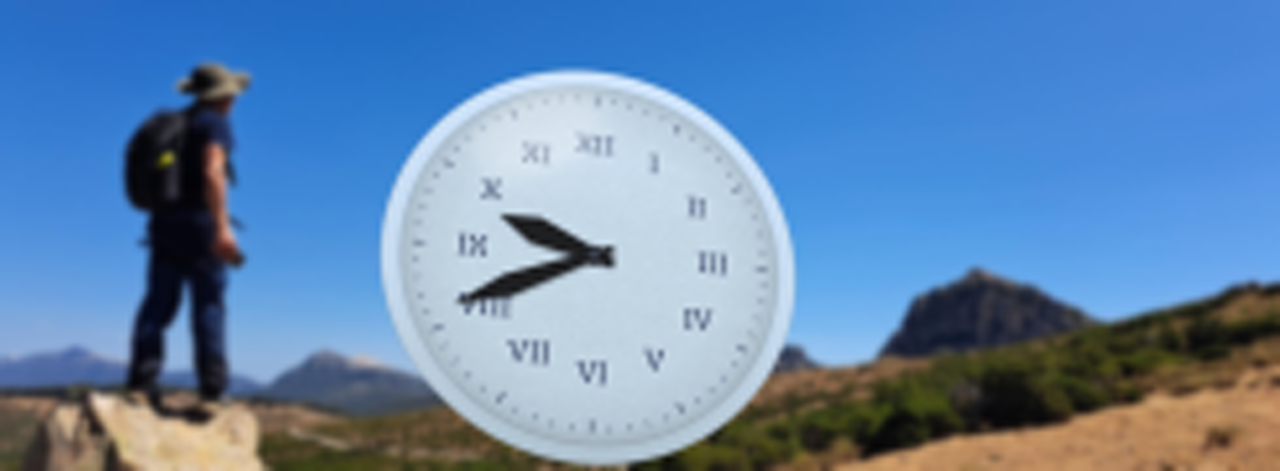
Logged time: 9 h 41 min
